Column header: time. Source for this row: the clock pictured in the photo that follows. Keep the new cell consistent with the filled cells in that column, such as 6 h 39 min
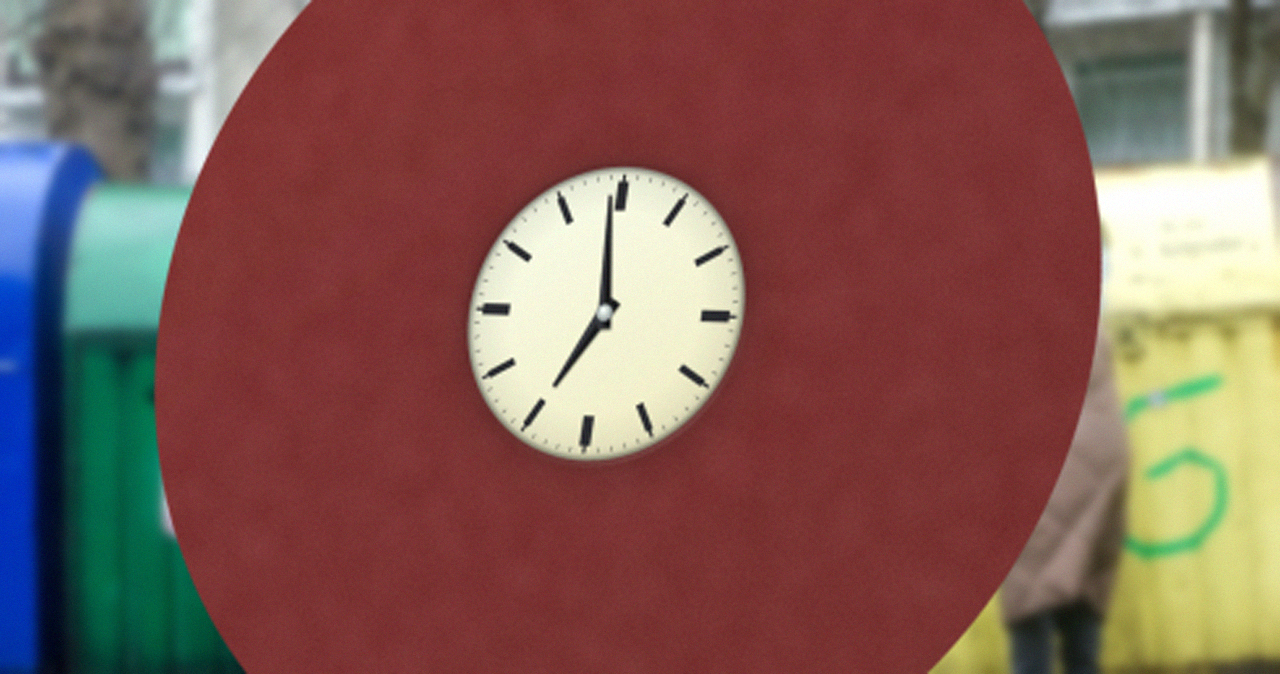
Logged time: 6 h 59 min
